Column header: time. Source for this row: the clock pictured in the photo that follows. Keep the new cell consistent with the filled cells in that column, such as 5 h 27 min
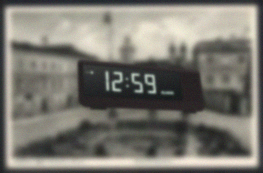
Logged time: 12 h 59 min
